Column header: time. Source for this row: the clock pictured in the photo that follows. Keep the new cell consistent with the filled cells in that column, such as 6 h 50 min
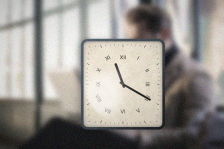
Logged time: 11 h 20 min
